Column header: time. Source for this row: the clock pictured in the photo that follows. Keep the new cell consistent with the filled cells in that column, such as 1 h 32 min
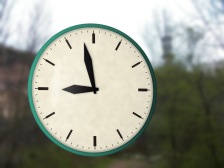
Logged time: 8 h 58 min
